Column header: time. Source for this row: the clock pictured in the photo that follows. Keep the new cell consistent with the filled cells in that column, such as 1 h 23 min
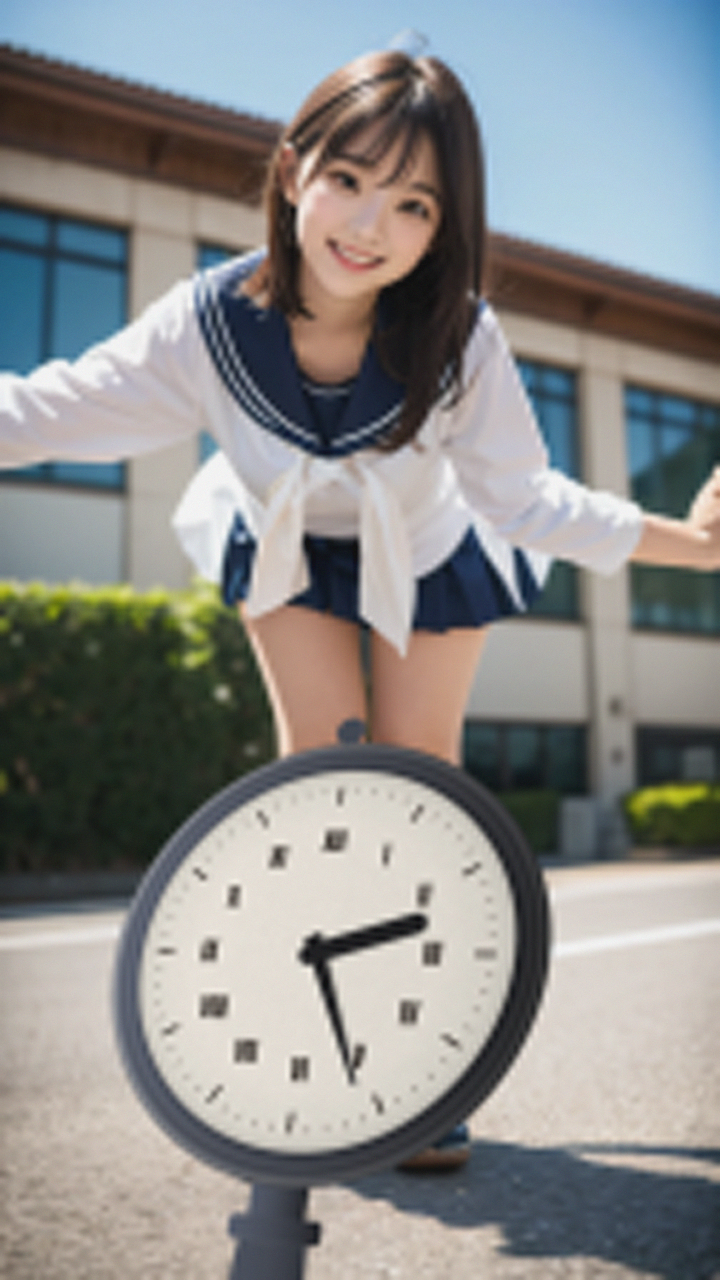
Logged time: 2 h 26 min
